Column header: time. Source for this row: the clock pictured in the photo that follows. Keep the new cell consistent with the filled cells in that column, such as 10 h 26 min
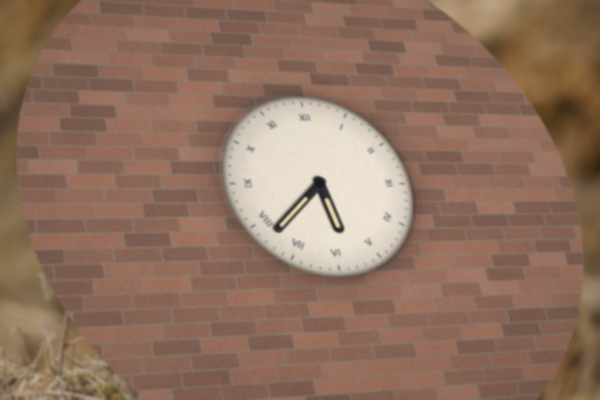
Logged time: 5 h 38 min
